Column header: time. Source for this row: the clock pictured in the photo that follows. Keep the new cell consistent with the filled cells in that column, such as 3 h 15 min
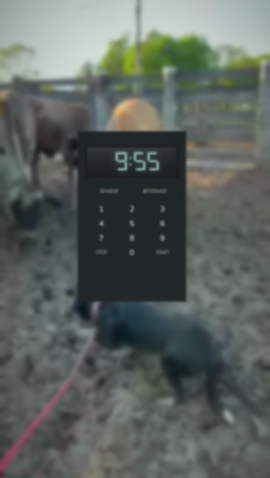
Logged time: 9 h 55 min
